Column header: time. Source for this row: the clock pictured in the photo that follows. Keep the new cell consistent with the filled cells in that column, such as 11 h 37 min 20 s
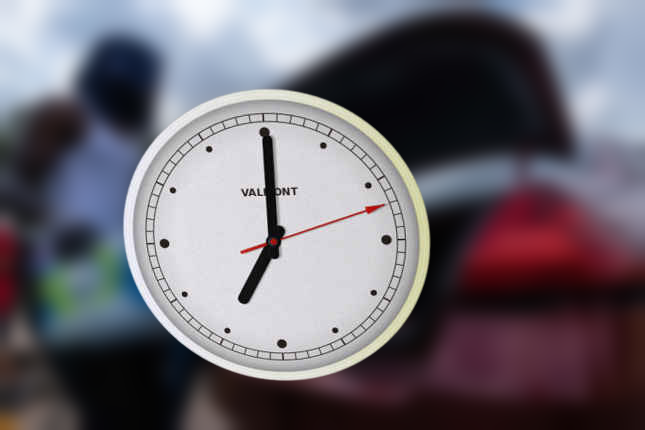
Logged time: 7 h 00 min 12 s
